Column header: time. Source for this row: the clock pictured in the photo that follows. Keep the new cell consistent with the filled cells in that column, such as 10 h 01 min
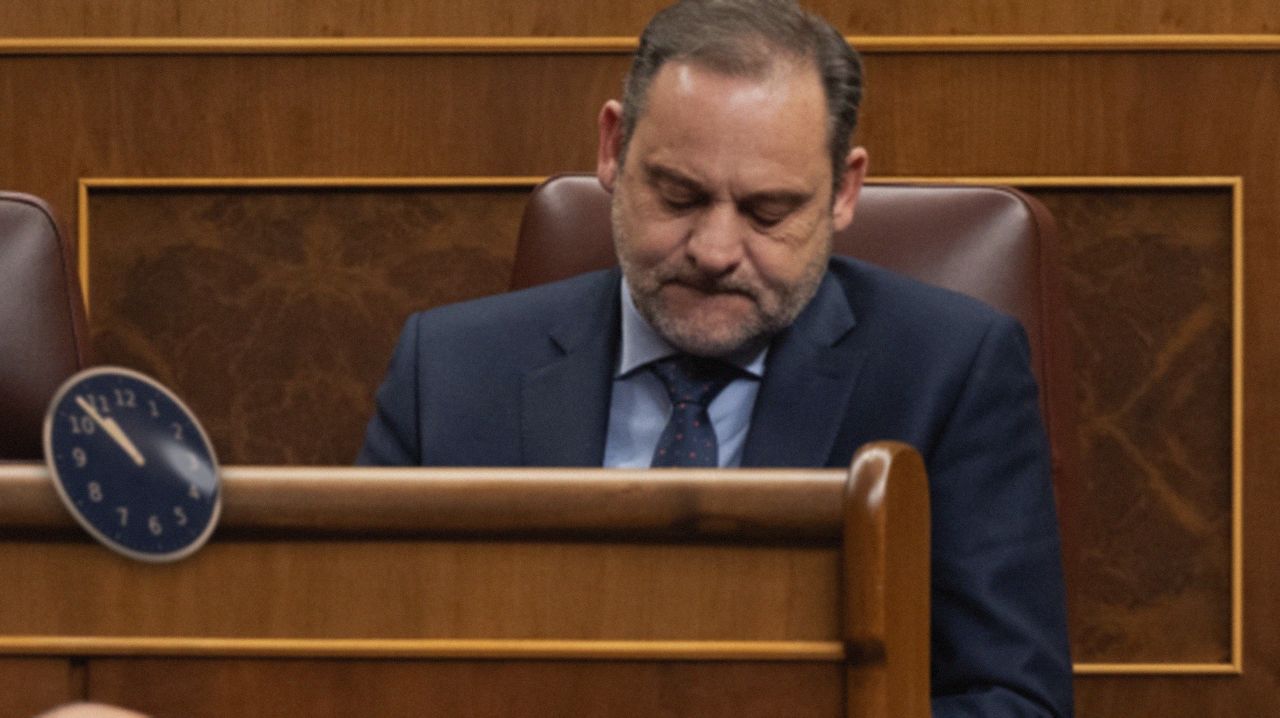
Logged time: 10 h 53 min
